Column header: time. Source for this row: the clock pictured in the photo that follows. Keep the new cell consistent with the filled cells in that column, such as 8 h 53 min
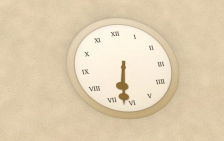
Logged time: 6 h 32 min
